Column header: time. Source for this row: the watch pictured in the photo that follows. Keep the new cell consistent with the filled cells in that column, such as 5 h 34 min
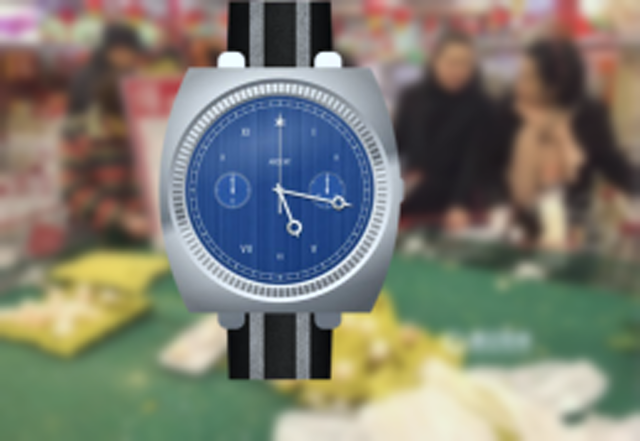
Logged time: 5 h 17 min
